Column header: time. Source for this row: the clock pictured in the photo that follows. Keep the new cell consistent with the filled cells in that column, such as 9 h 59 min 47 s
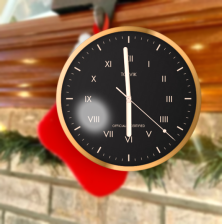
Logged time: 5 h 59 min 22 s
